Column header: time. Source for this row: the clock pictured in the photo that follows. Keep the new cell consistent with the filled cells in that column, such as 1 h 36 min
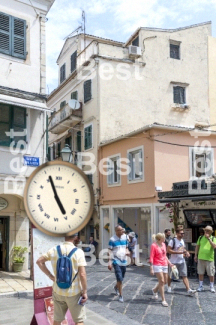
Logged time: 4 h 56 min
